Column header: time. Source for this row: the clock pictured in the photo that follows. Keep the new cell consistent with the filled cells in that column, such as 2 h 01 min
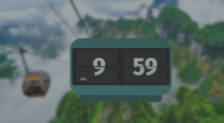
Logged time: 9 h 59 min
